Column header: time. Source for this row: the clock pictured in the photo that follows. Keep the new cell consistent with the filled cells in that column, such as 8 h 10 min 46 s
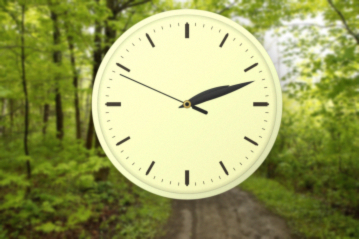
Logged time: 2 h 11 min 49 s
